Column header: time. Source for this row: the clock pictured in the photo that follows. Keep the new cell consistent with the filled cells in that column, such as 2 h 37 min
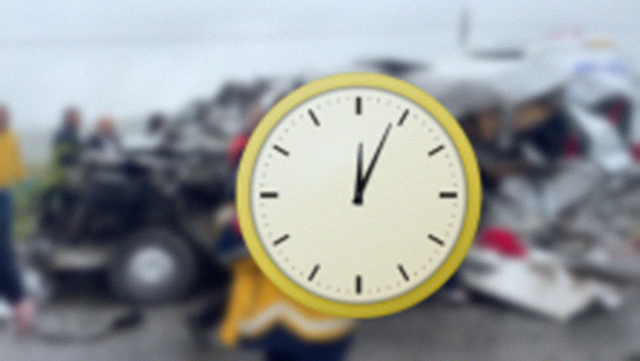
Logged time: 12 h 04 min
